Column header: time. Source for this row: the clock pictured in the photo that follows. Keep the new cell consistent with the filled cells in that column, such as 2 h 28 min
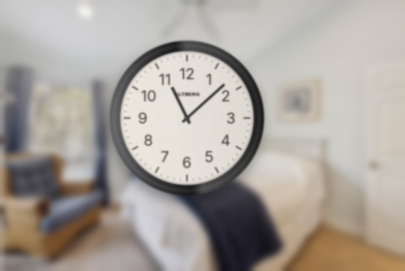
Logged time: 11 h 08 min
